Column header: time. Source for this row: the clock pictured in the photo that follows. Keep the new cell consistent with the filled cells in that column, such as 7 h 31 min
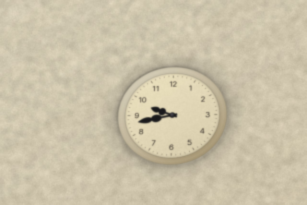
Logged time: 9 h 43 min
